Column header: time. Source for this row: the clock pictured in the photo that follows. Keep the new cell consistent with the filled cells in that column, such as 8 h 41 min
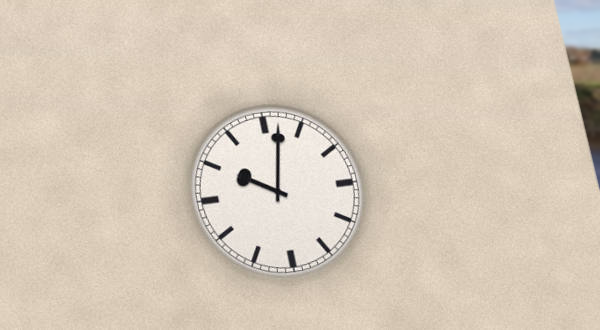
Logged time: 10 h 02 min
